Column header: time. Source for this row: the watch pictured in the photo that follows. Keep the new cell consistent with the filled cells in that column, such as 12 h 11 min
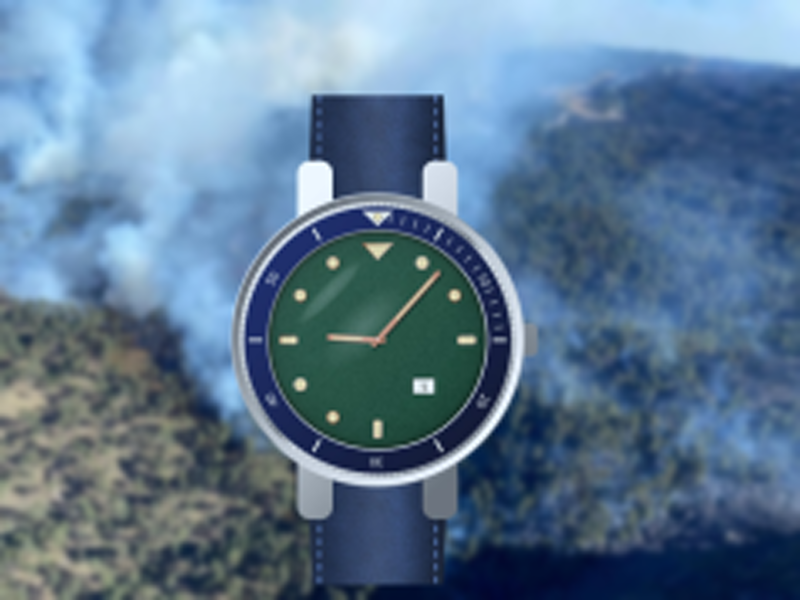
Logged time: 9 h 07 min
